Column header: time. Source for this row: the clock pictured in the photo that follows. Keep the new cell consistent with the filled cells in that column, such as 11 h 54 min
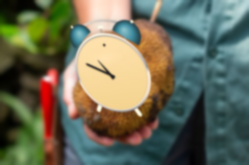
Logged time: 10 h 49 min
